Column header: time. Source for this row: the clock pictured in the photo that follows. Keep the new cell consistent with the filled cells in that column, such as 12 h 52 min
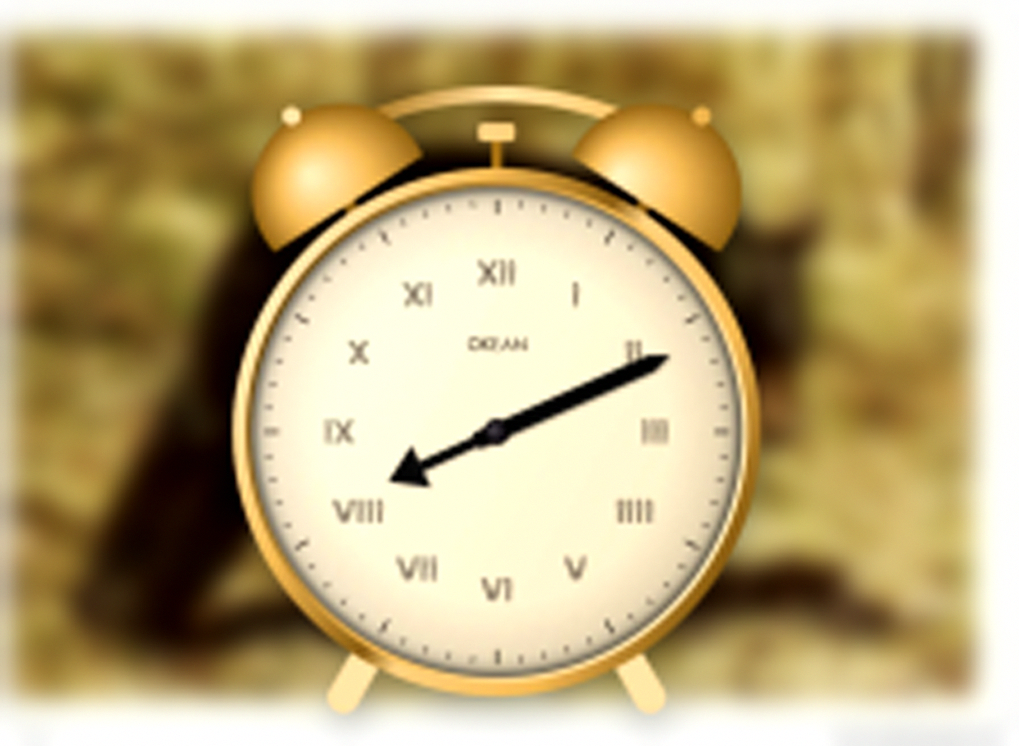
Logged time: 8 h 11 min
